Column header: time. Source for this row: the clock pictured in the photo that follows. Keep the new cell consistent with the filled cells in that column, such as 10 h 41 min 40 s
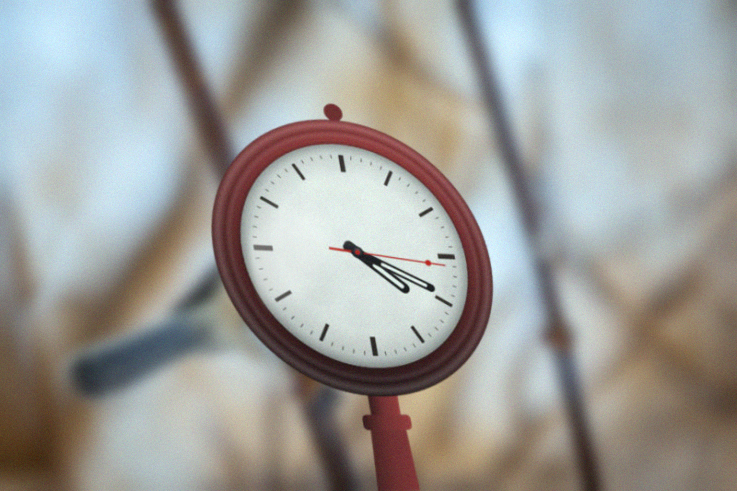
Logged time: 4 h 19 min 16 s
